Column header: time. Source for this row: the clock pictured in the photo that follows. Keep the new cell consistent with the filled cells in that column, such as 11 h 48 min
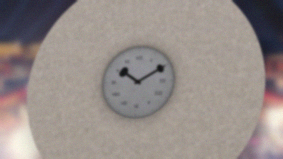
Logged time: 10 h 10 min
